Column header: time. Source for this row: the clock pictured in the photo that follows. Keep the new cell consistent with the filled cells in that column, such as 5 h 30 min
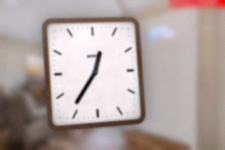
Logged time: 12 h 36 min
